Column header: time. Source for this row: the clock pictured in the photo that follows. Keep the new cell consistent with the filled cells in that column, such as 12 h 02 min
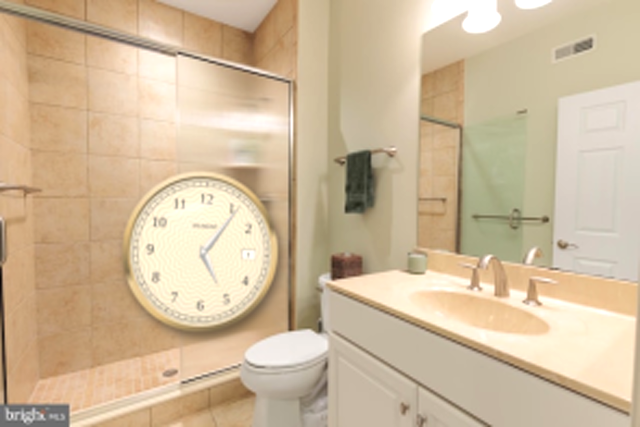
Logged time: 5 h 06 min
